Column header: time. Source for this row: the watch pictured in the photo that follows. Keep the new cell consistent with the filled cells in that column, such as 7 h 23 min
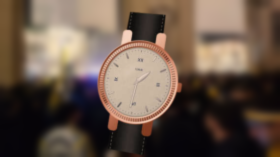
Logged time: 1 h 31 min
